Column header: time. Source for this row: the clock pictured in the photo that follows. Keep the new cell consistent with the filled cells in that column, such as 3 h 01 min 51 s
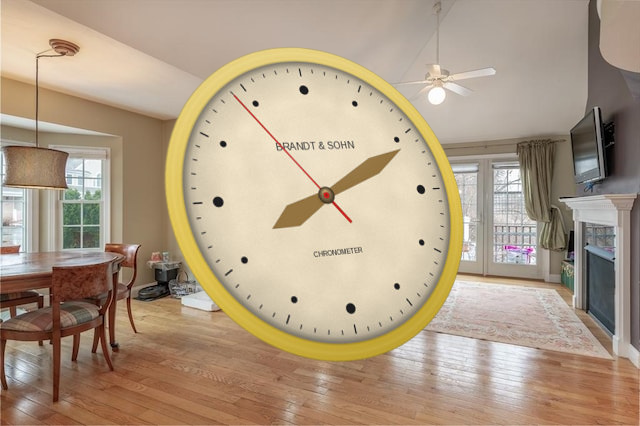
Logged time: 8 h 10 min 54 s
